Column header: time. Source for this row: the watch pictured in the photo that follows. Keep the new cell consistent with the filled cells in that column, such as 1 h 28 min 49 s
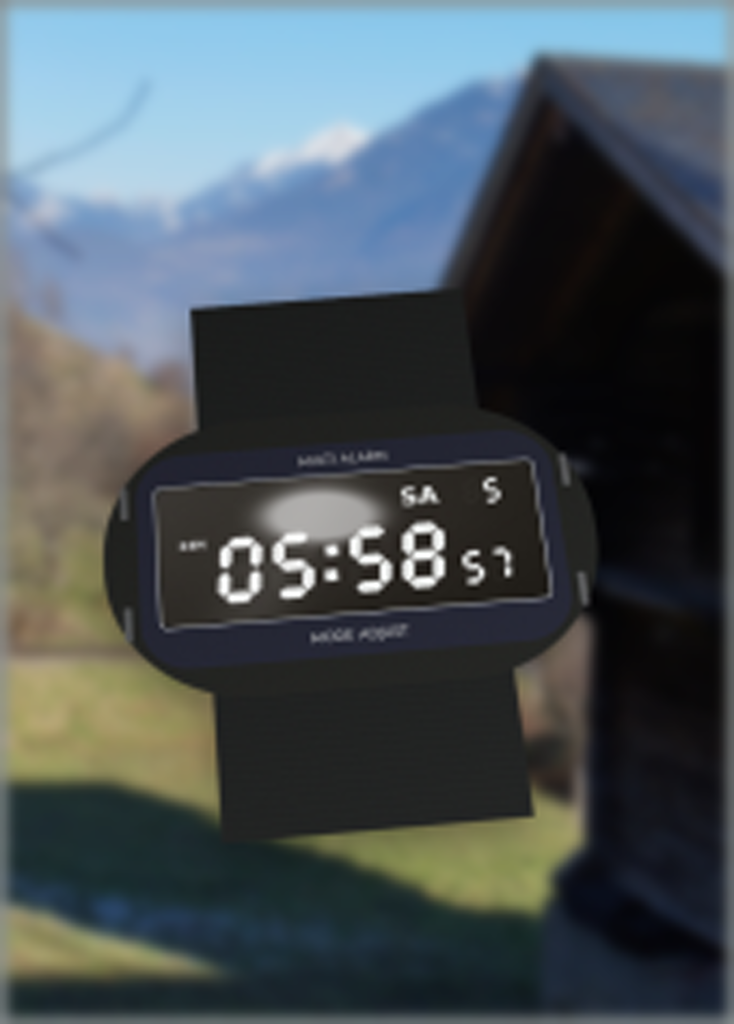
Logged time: 5 h 58 min 57 s
